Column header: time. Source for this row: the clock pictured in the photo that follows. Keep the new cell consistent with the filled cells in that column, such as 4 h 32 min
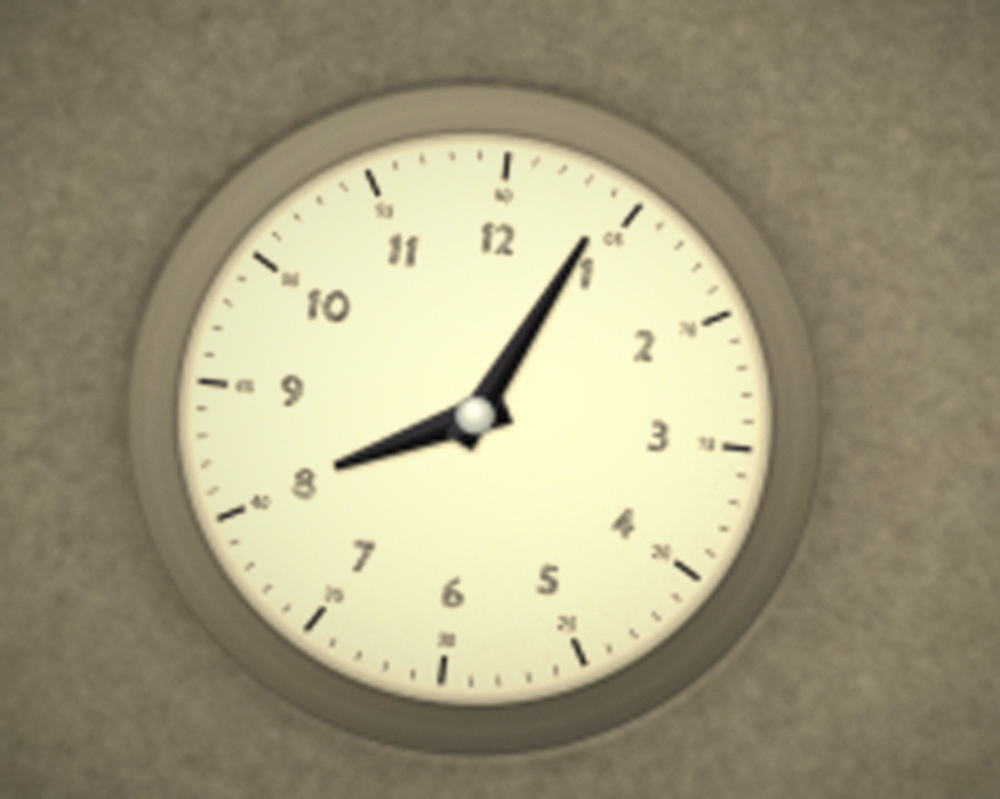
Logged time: 8 h 04 min
